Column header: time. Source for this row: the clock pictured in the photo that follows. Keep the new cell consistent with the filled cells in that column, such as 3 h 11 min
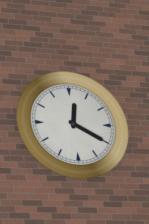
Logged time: 12 h 20 min
